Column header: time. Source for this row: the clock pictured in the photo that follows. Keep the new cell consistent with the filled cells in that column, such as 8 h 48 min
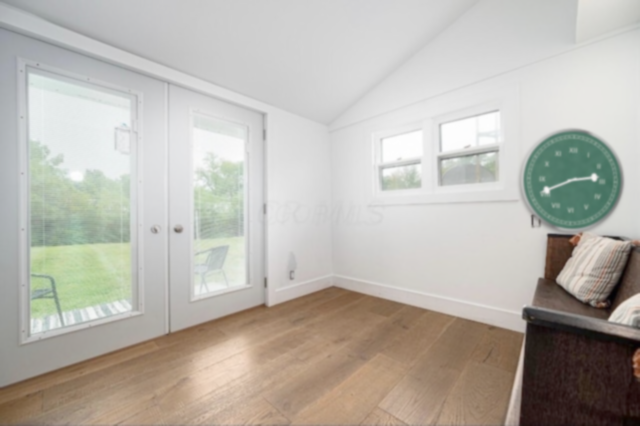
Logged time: 2 h 41 min
